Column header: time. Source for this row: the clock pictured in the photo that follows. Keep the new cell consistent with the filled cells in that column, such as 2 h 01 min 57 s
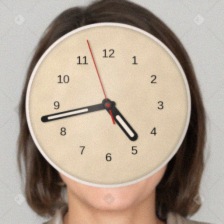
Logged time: 4 h 42 min 57 s
